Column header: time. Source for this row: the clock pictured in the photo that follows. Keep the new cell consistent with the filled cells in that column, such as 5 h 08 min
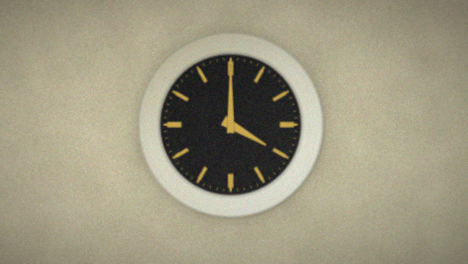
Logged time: 4 h 00 min
